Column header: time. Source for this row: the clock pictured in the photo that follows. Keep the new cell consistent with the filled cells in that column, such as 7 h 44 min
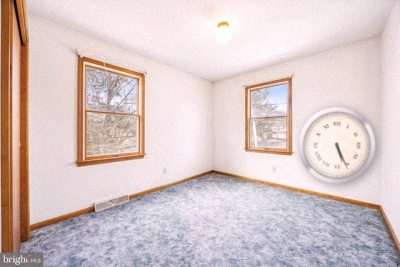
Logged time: 5 h 26 min
